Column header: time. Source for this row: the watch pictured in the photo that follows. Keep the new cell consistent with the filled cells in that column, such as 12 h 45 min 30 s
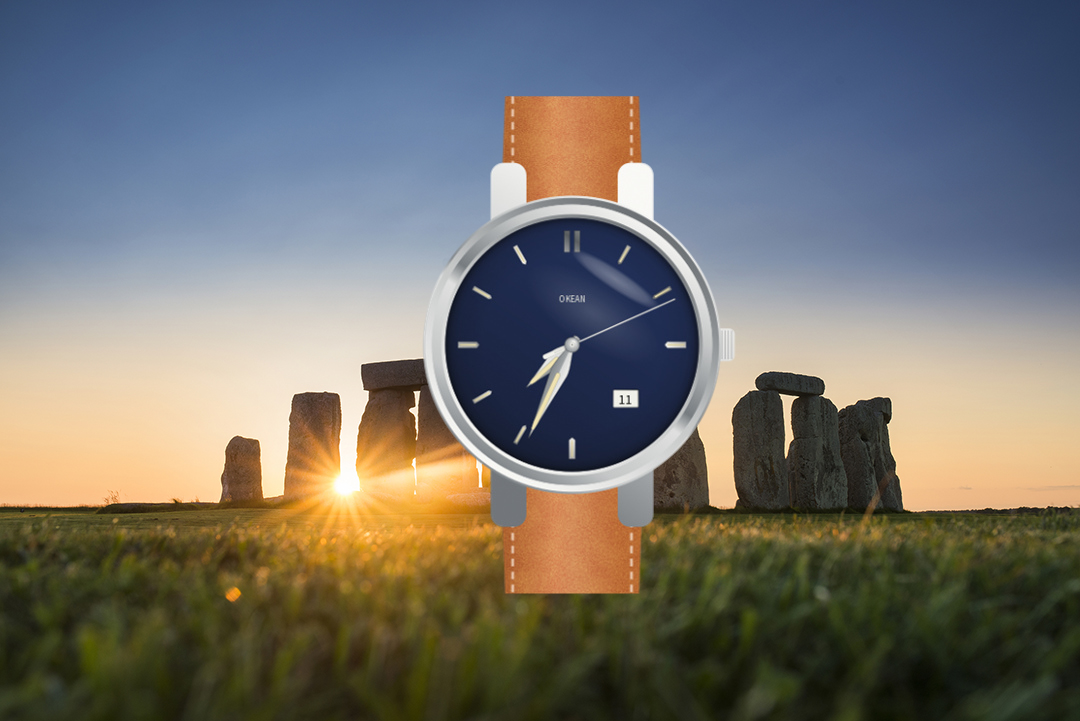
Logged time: 7 h 34 min 11 s
